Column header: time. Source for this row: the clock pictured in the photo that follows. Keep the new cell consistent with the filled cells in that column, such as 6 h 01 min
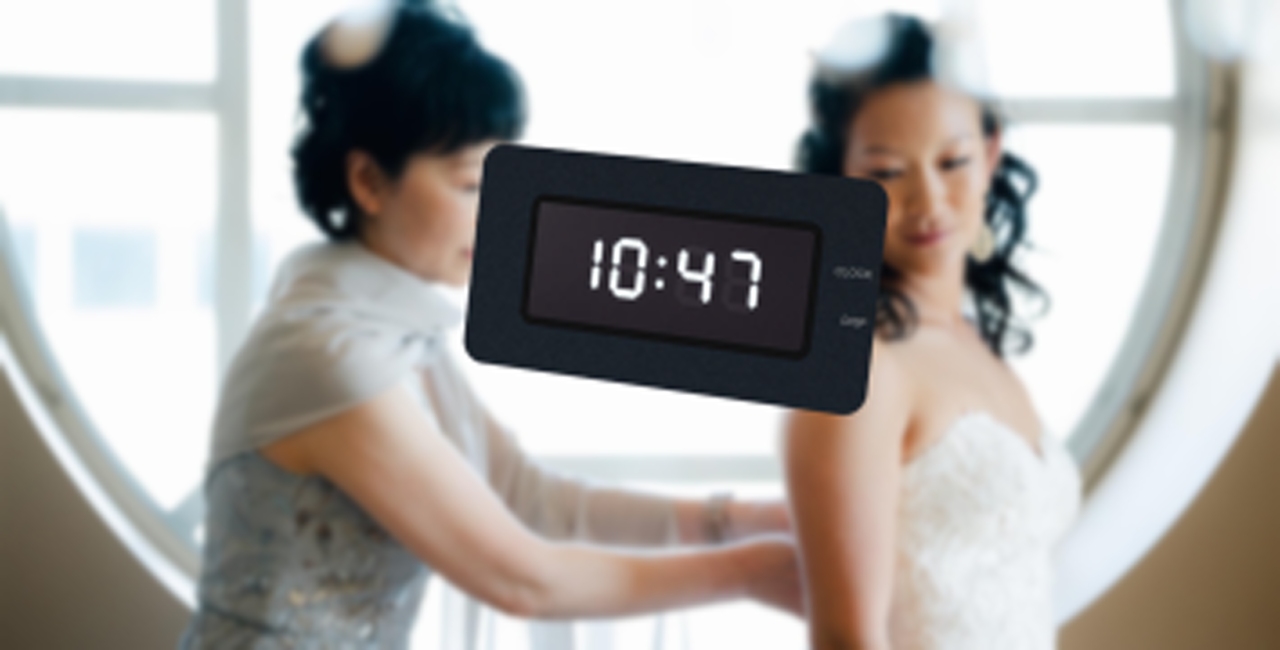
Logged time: 10 h 47 min
